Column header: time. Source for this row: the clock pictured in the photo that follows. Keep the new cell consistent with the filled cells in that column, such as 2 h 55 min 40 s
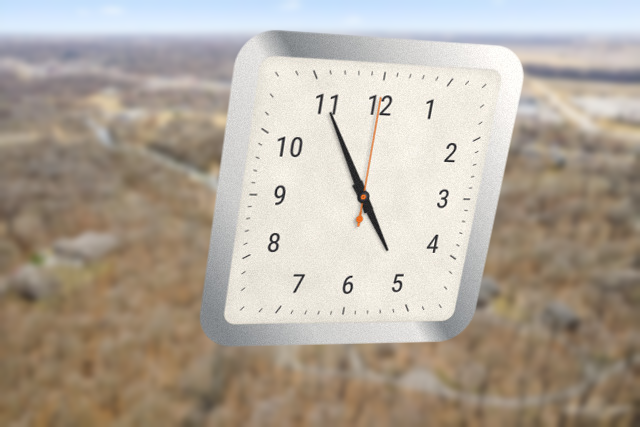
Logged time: 4 h 55 min 00 s
